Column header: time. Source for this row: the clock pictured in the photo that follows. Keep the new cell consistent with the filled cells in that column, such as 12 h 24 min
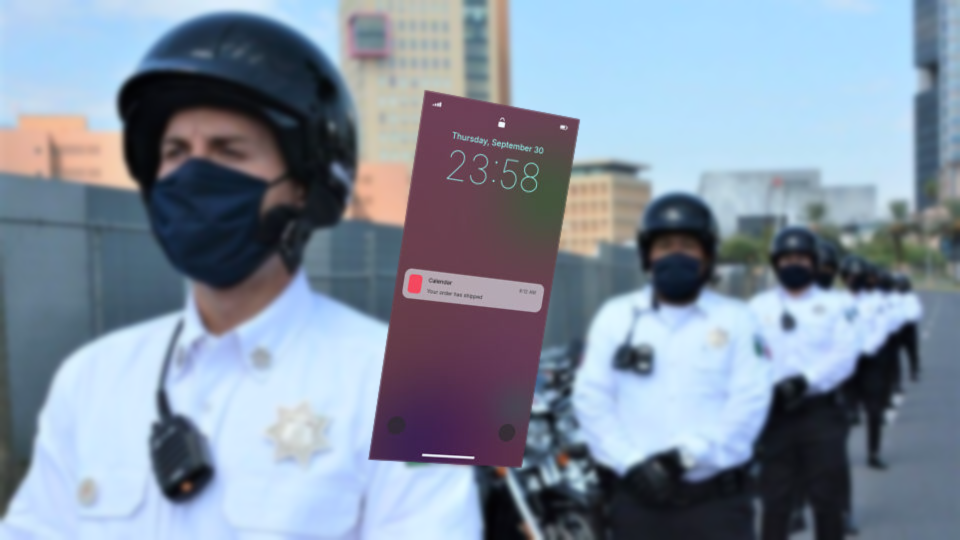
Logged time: 23 h 58 min
